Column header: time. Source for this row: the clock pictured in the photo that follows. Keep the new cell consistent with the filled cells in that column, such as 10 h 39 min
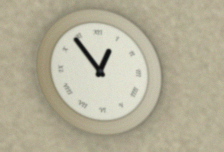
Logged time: 12 h 54 min
